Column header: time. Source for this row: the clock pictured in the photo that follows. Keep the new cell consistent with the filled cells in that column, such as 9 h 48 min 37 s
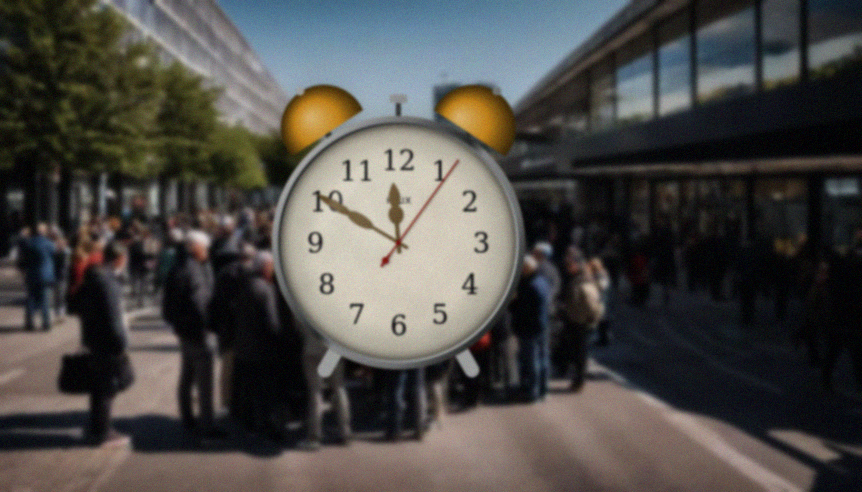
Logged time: 11 h 50 min 06 s
